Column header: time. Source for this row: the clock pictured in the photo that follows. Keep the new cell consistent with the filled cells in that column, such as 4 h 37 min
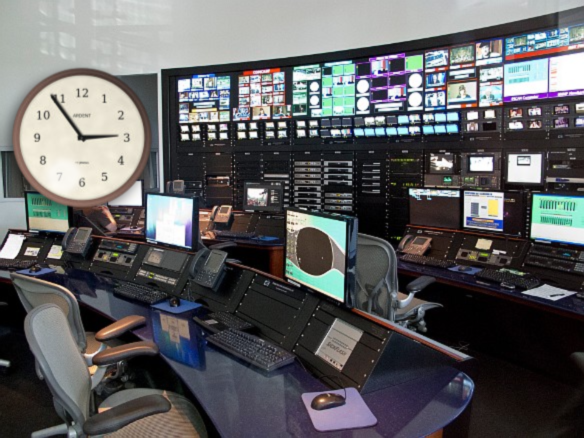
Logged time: 2 h 54 min
